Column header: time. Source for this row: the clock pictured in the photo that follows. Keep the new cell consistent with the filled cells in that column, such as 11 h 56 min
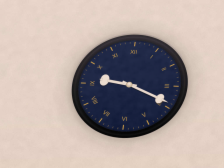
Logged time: 9 h 19 min
